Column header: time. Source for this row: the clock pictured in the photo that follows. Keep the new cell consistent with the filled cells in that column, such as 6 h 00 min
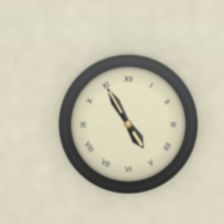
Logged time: 4 h 55 min
